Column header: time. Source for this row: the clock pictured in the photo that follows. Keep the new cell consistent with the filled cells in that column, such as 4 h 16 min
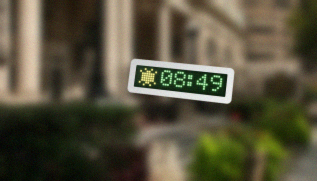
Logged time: 8 h 49 min
